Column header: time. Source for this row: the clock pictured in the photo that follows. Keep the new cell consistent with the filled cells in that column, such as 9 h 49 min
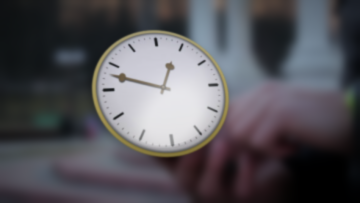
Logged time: 12 h 48 min
